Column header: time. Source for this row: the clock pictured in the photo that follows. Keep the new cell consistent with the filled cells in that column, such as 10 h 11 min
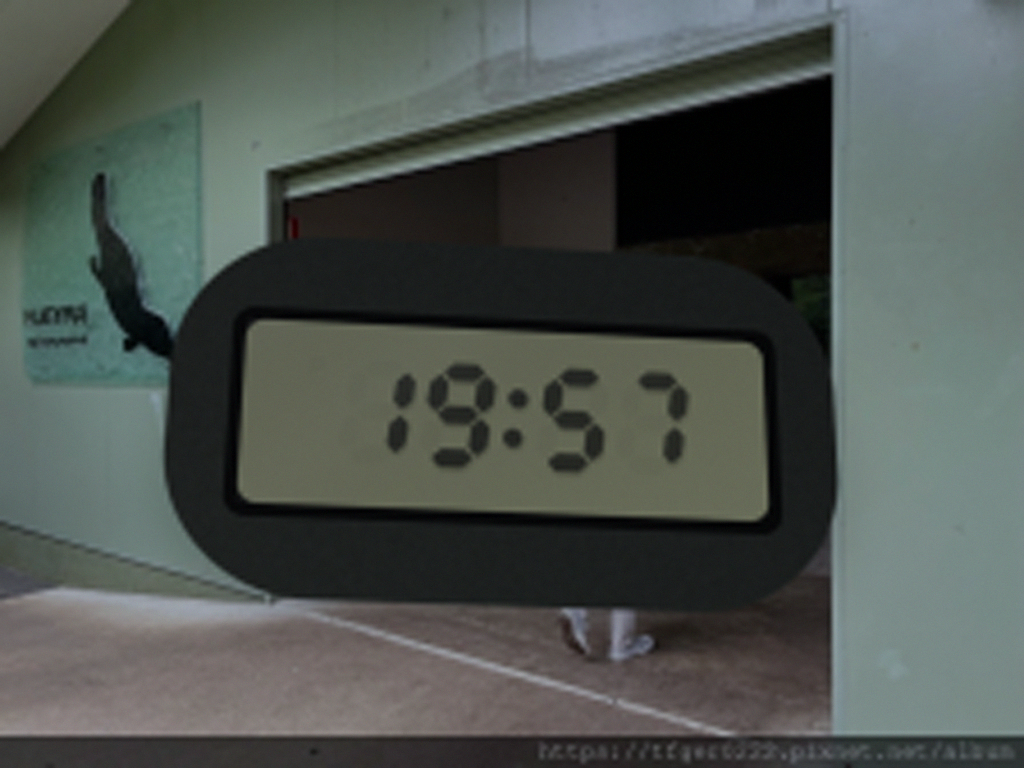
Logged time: 19 h 57 min
